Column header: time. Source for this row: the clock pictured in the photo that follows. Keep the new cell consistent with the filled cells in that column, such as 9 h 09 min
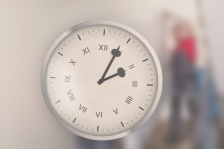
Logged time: 2 h 04 min
